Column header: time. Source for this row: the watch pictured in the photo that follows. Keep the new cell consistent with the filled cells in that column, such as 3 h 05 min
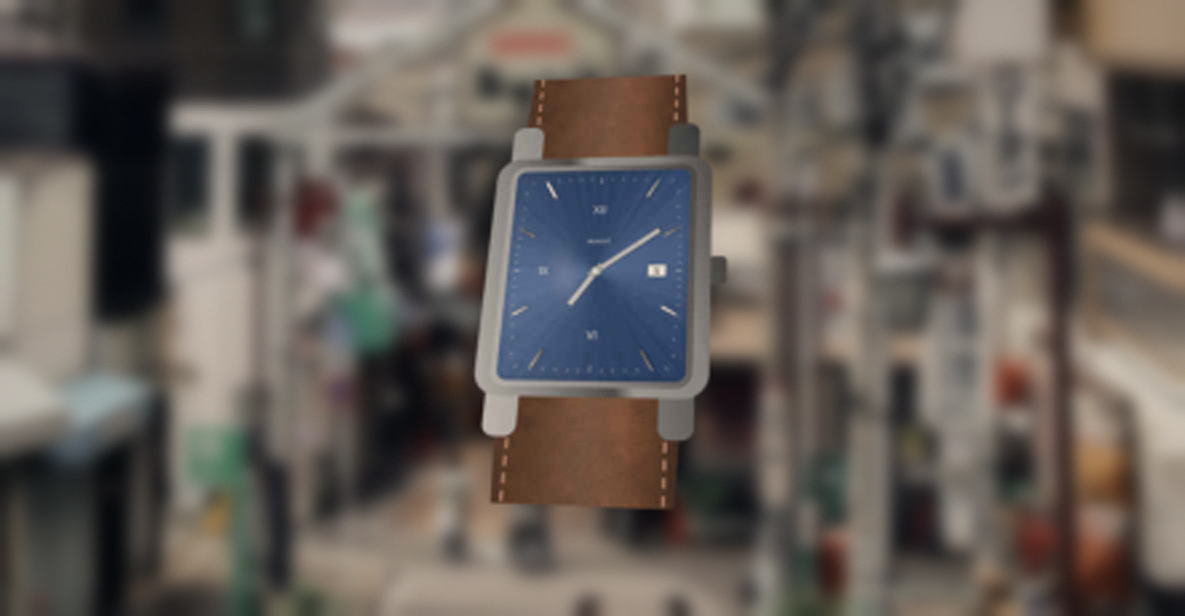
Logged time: 7 h 09 min
